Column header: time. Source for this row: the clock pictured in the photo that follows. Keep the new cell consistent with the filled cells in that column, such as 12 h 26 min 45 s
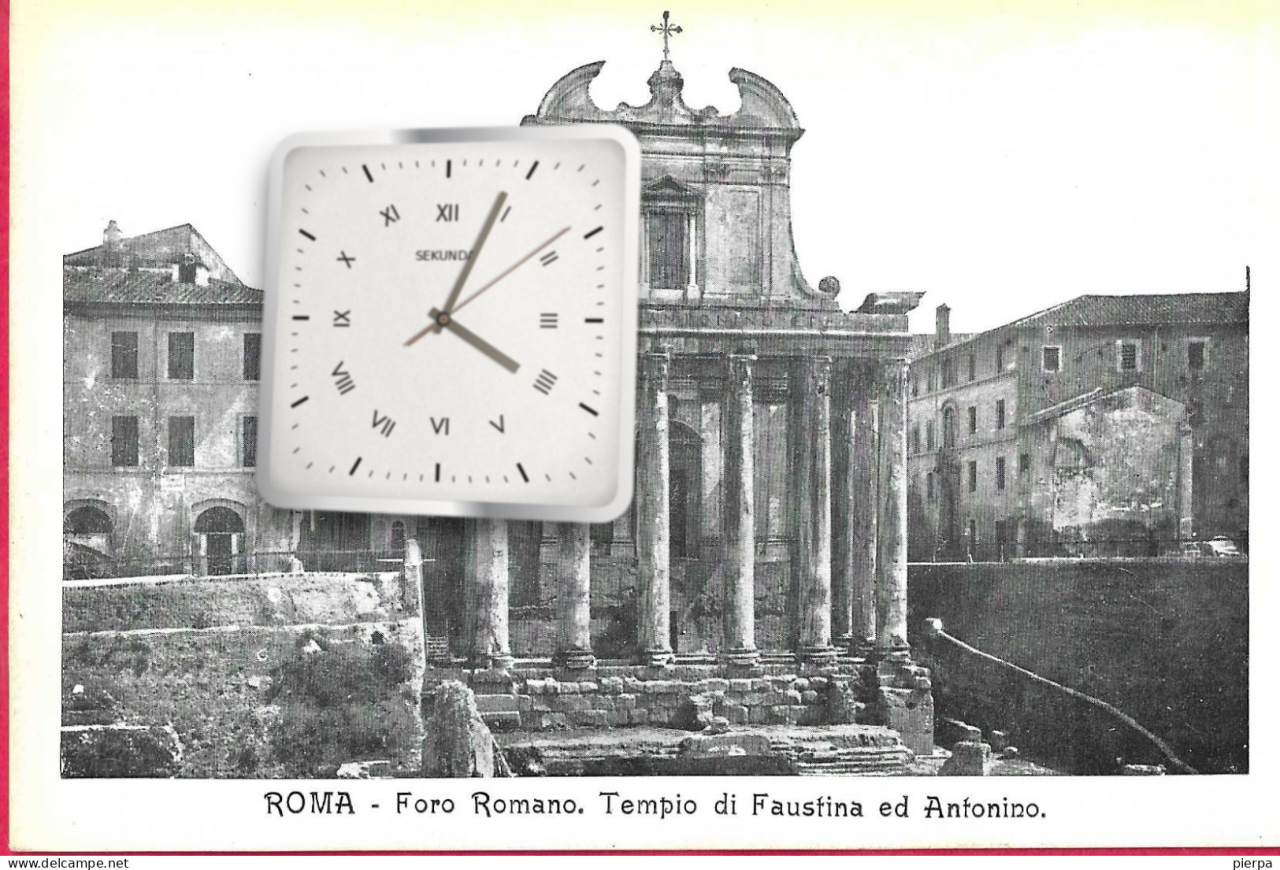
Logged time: 4 h 04 min 09 s
